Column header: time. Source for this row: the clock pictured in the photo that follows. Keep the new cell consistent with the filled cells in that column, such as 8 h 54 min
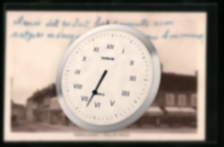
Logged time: 6 h 33 min
